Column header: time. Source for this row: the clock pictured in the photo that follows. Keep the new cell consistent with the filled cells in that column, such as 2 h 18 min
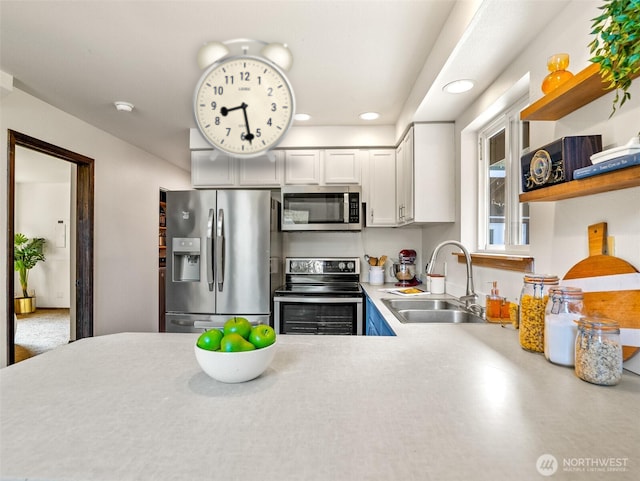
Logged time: 8 h 28 min
